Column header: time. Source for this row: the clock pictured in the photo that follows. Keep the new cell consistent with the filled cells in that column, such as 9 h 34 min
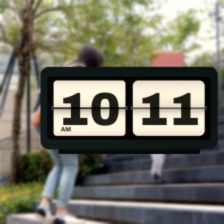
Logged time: 10 h 11 min
